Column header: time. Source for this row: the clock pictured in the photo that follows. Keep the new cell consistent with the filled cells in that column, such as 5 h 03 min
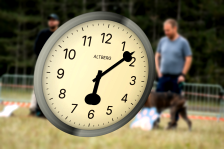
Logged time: 6 h 08 min
